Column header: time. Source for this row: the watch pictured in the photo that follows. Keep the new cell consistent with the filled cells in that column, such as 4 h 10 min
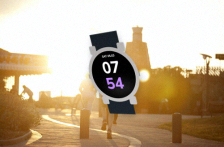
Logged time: 7 h 54 min
